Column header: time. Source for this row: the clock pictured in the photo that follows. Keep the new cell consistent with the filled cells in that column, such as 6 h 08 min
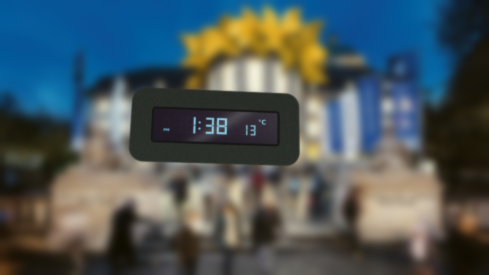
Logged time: 1 h 38 min
